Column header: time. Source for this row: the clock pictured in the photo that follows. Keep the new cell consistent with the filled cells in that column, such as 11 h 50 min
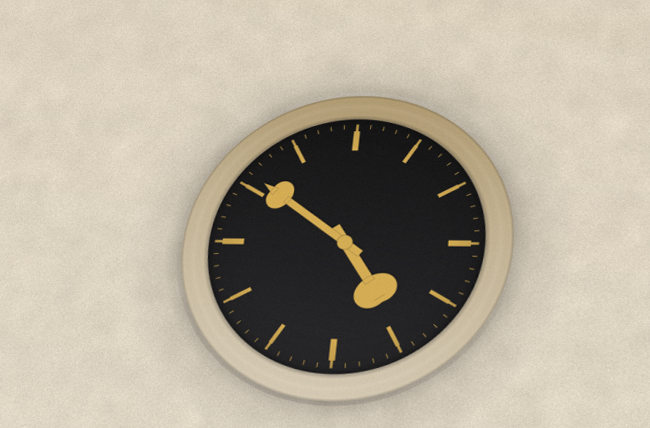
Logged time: 4 h 51 min
